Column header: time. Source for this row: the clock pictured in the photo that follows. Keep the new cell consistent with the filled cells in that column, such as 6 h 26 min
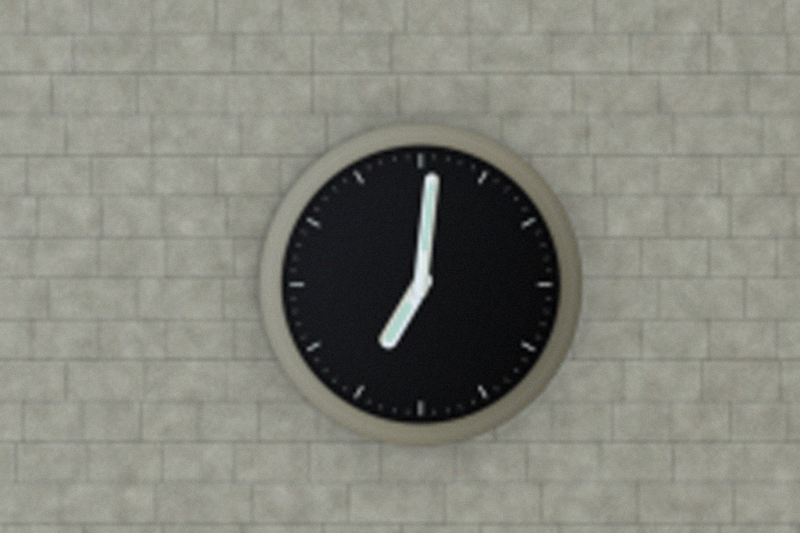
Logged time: 7 h 01 min
